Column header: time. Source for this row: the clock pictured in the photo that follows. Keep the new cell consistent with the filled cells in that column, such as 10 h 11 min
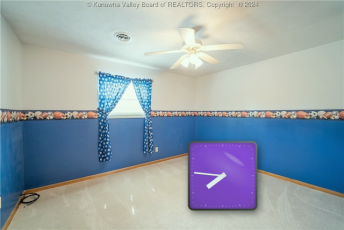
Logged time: 7 h 46 min
